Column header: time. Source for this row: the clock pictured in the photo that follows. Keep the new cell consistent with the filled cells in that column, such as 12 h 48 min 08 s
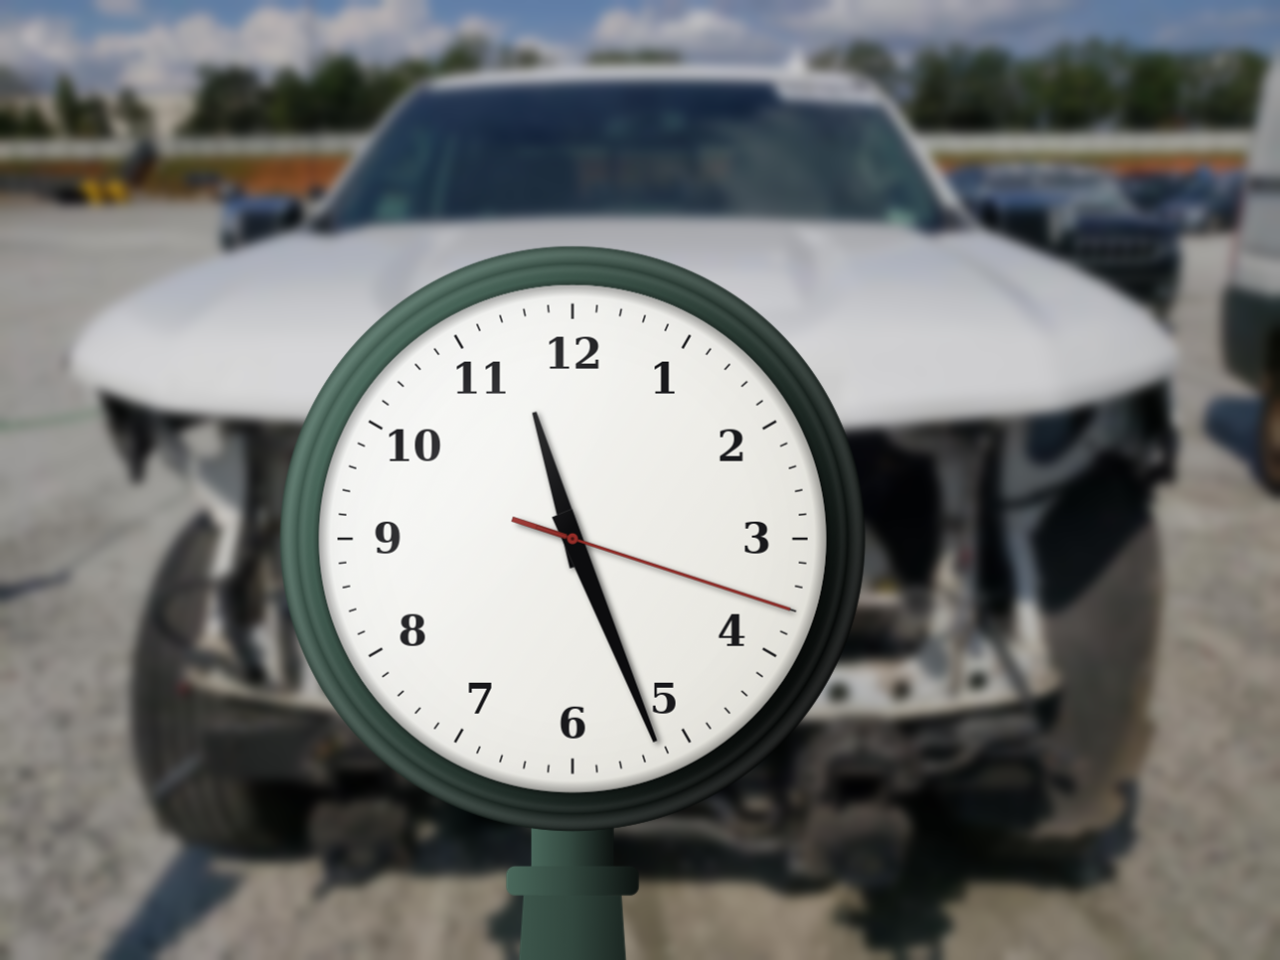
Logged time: 11 h 26 min 18 s
